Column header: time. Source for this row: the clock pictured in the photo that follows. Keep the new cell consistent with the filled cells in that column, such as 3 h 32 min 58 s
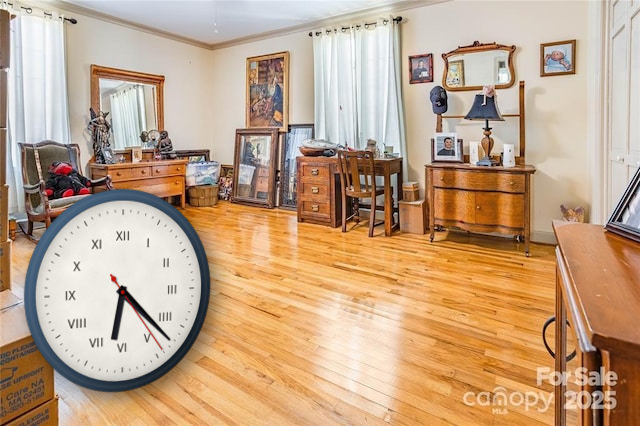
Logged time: 6 h 22 min 24 s
